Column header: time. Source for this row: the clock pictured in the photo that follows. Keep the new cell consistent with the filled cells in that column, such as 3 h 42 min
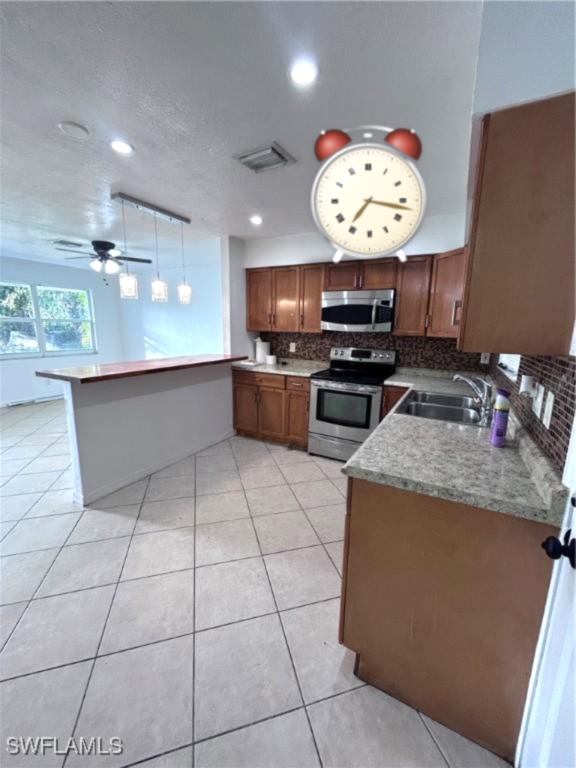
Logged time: 7 h 17 min
